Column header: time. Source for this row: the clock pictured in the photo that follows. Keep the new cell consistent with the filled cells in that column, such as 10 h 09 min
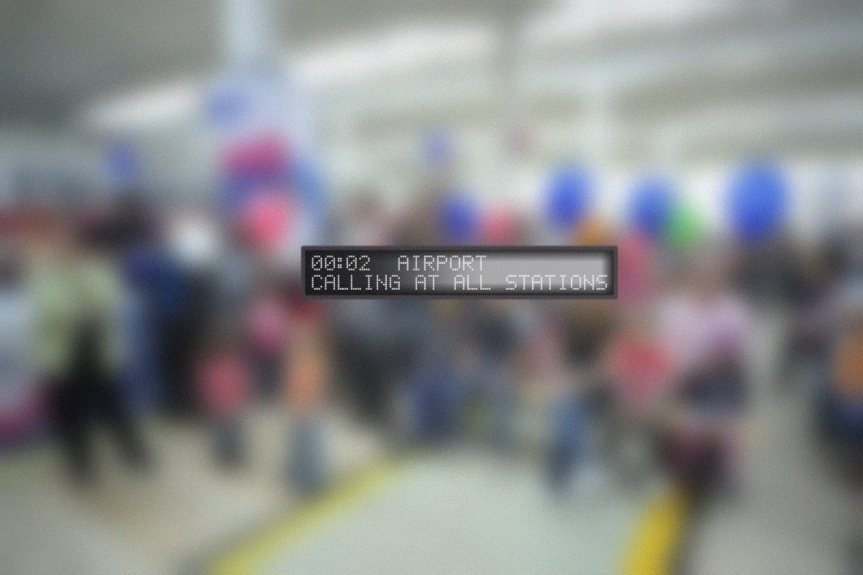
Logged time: 0 h 02 min
